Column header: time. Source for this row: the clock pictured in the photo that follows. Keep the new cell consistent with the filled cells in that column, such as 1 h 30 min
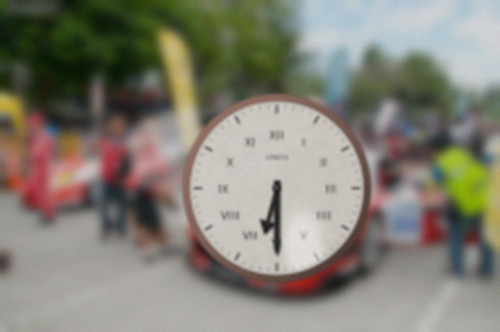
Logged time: 6 h 30 min
